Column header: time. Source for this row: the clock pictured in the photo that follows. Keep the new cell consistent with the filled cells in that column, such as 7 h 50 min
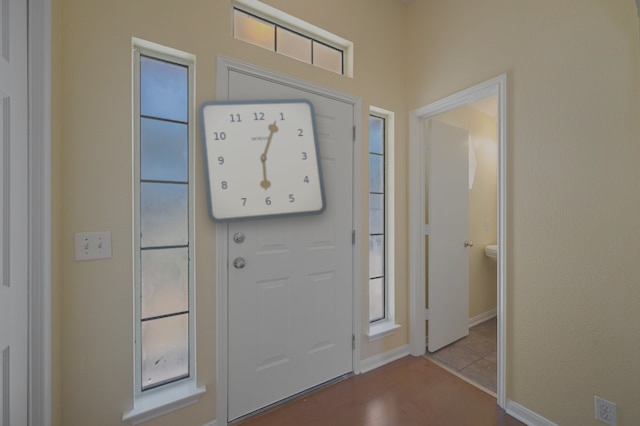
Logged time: 6 h 04 min
